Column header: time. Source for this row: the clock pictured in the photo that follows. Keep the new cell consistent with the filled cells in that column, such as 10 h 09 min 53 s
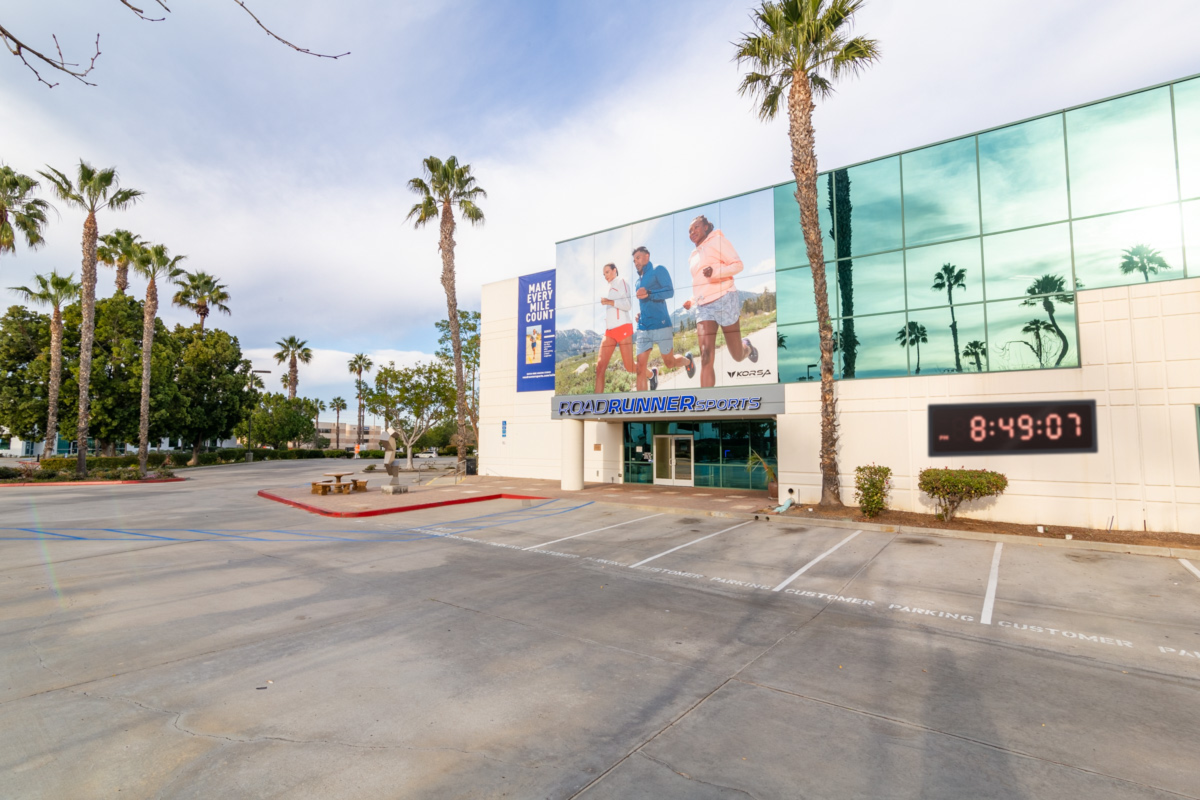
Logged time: 8 h 49 min 07 s
